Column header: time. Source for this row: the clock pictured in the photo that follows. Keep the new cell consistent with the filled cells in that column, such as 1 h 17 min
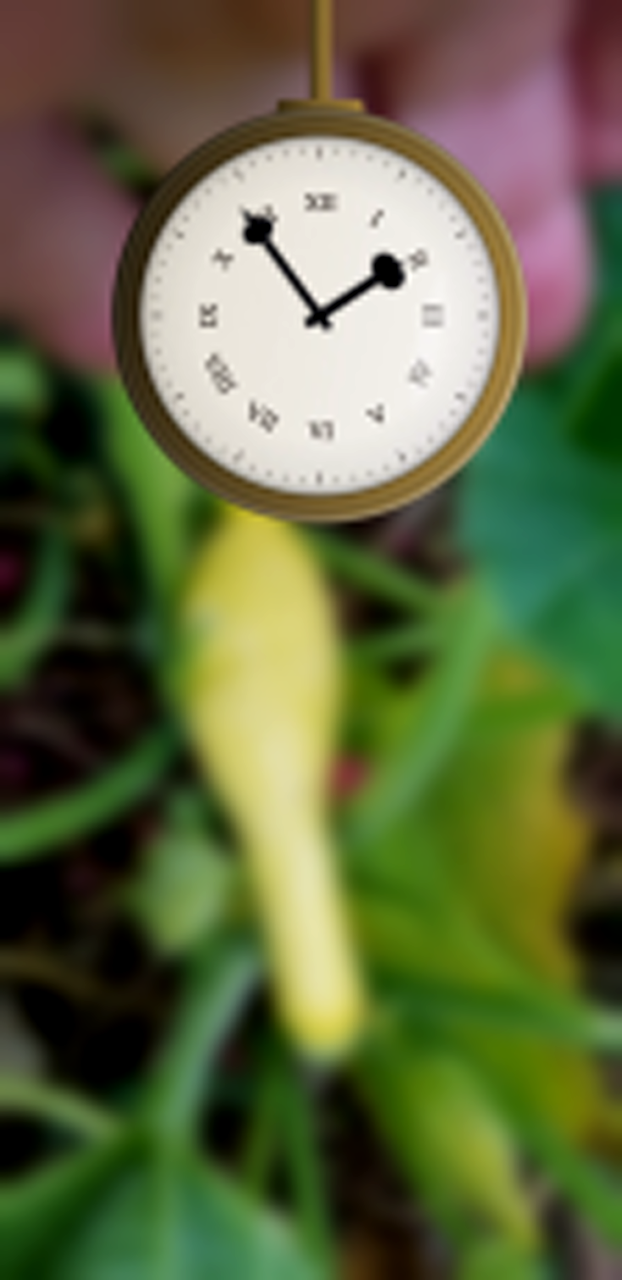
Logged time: 1 h 54 min
